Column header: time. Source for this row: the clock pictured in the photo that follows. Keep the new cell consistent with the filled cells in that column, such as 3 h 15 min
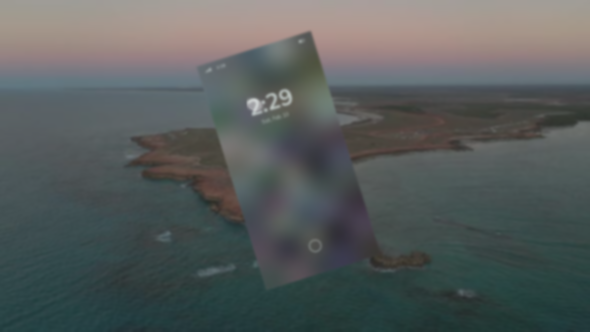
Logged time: 2 h 29 min
